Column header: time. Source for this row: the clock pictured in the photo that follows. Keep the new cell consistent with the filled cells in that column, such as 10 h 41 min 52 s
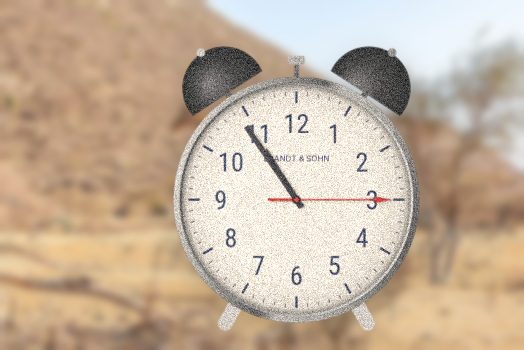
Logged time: 10 h 54 min 15 s
